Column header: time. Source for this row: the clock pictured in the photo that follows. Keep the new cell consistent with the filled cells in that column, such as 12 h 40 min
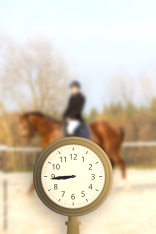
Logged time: 8 h 44 min
